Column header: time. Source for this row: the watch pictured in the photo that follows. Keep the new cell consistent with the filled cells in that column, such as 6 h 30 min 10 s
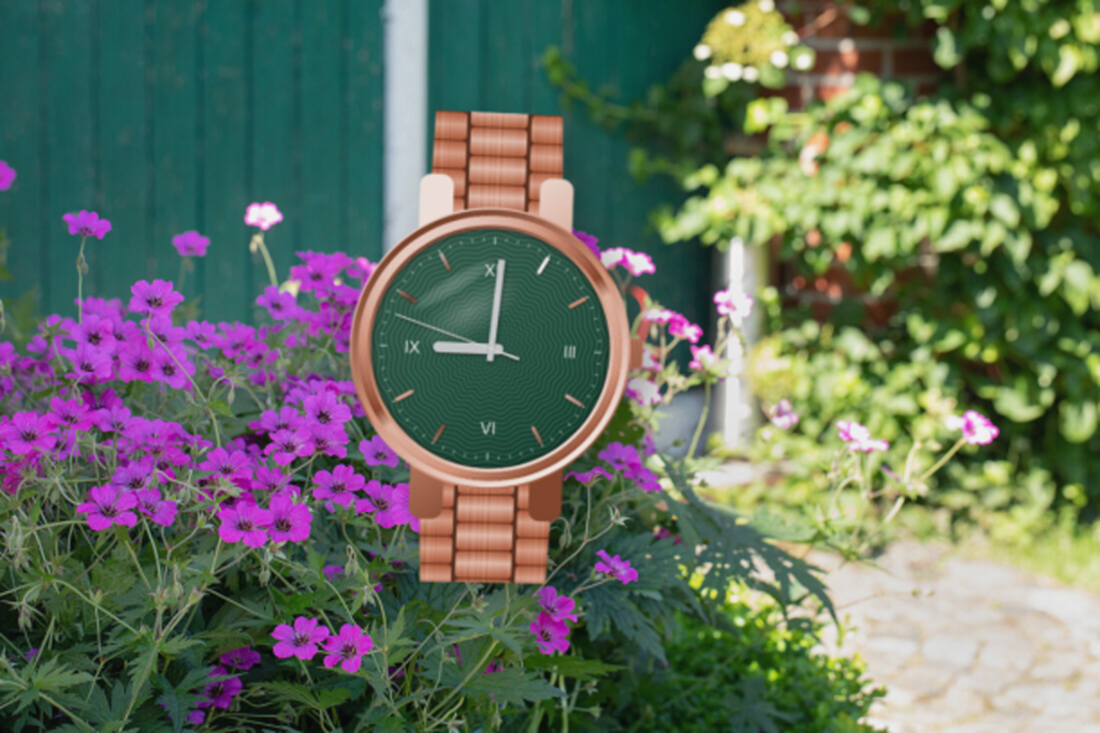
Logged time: 9 h 00 min 48 s
